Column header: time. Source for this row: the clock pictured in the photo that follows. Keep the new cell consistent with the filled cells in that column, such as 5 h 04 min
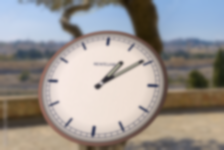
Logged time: 1 h 09 min
